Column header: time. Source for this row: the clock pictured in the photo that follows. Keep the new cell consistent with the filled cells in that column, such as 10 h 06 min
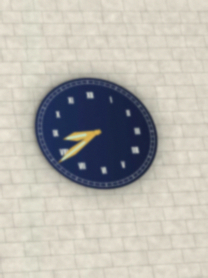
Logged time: 8 h 39 min
